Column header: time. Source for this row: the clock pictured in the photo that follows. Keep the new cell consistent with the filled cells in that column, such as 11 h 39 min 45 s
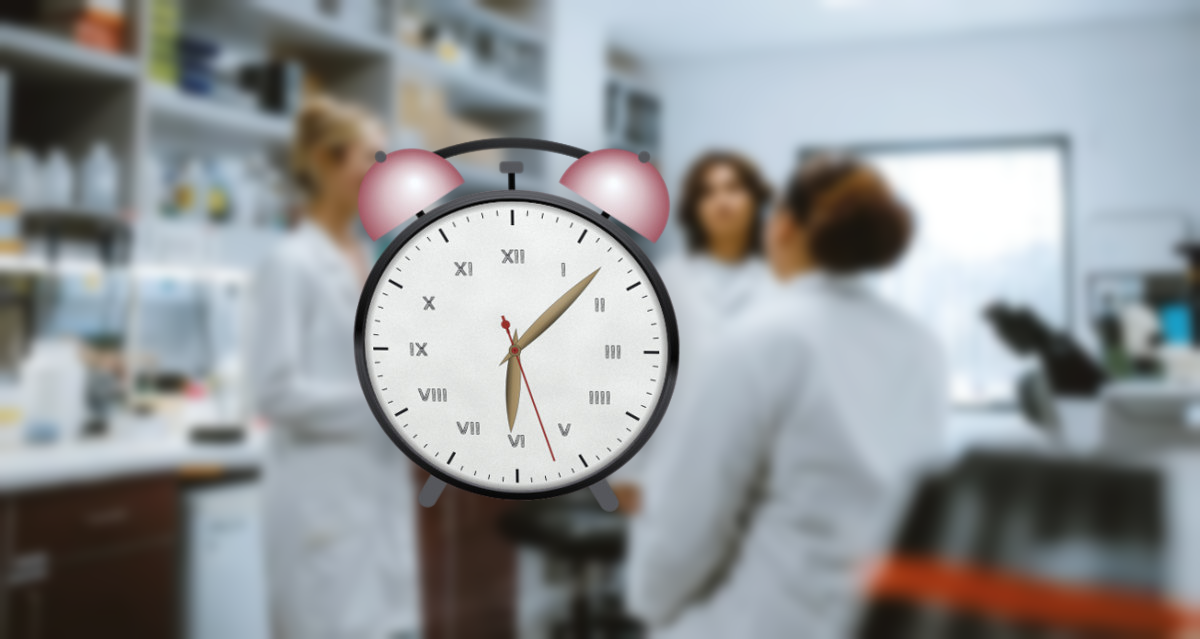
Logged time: 6 h 07 min 27 s
